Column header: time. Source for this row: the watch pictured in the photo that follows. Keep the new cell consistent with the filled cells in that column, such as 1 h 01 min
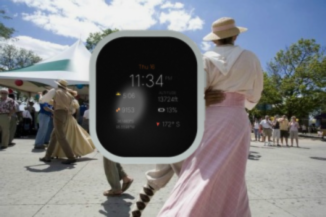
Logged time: 11 h 34 min
